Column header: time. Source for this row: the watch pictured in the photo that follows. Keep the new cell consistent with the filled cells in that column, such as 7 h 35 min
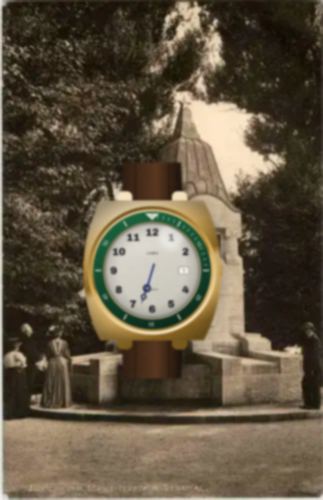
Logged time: 6 h 33 min
